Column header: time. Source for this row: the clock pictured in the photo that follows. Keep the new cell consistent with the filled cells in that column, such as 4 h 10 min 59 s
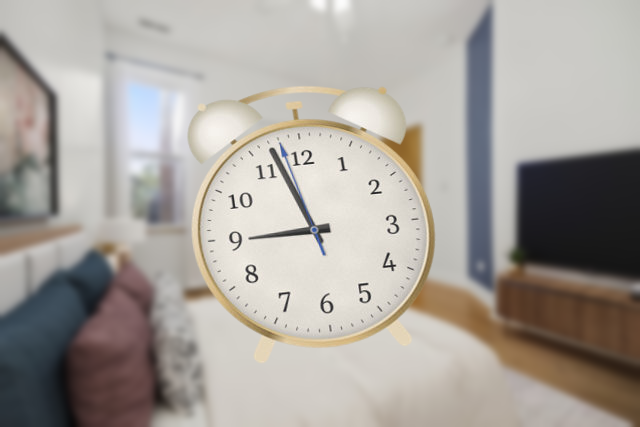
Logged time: 8 h 56 min 58 s
